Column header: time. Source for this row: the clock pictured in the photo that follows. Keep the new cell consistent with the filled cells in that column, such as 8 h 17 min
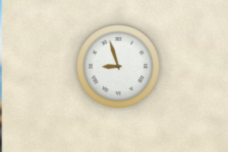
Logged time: 8 h 57 min
